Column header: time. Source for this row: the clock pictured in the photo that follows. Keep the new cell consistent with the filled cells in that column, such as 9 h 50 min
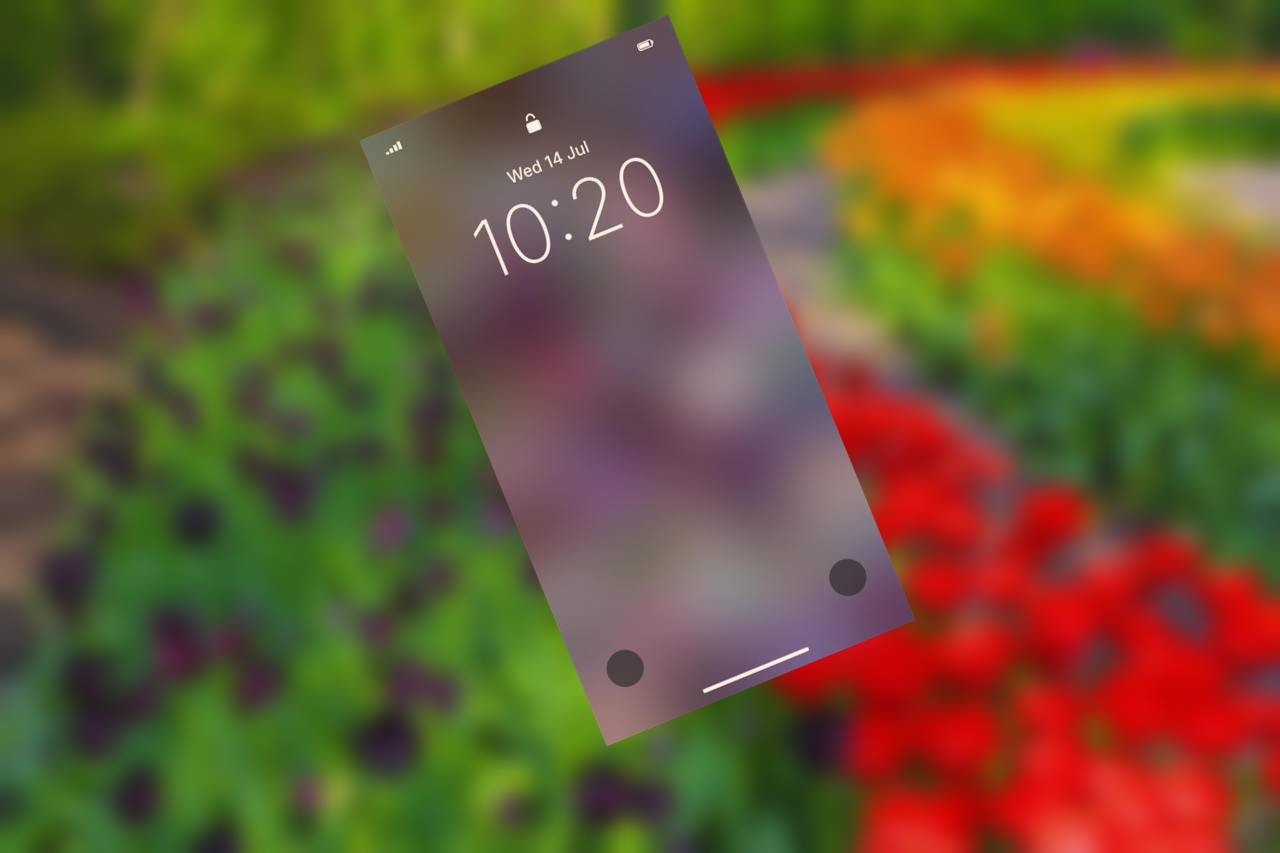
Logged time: 10 h 20 min
